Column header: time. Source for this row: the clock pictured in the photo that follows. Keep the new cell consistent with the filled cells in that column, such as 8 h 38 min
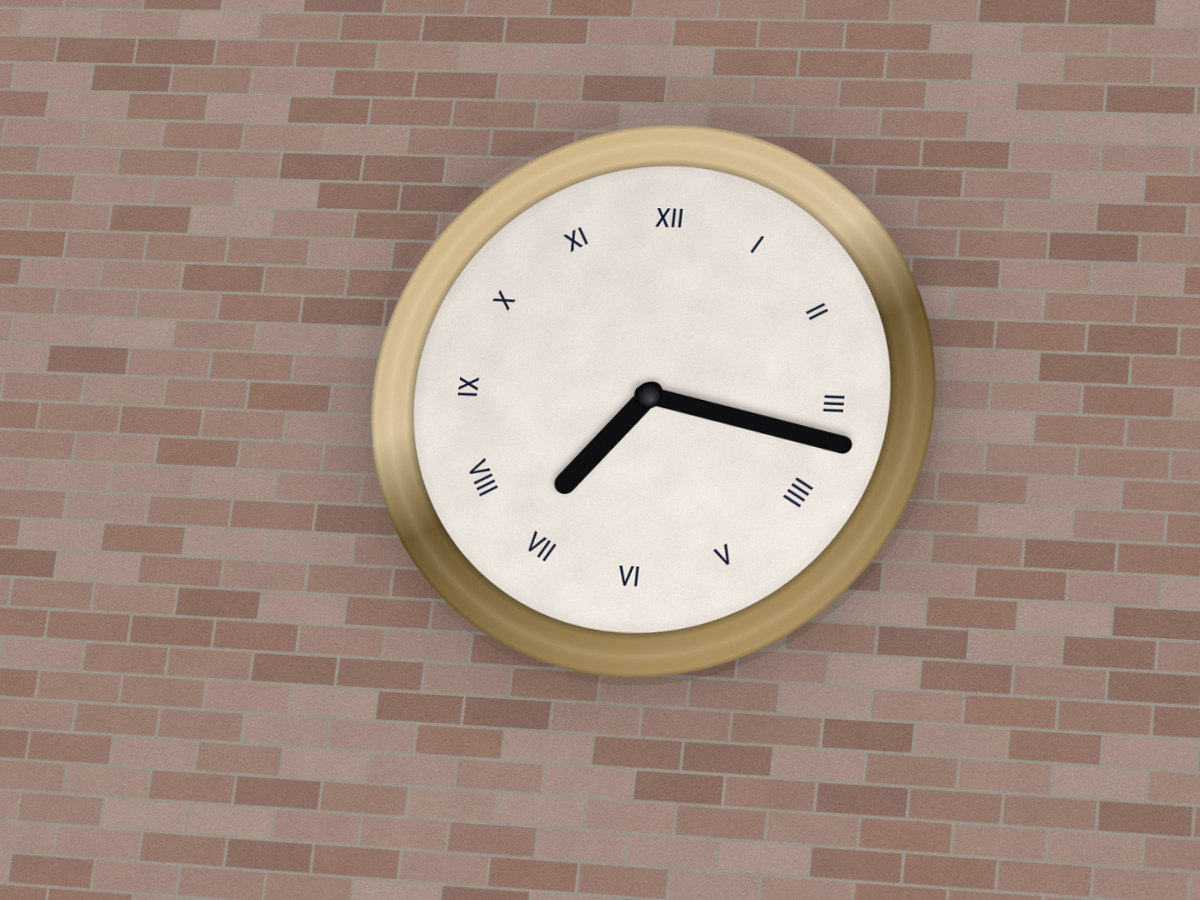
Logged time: 7 h 17 min
